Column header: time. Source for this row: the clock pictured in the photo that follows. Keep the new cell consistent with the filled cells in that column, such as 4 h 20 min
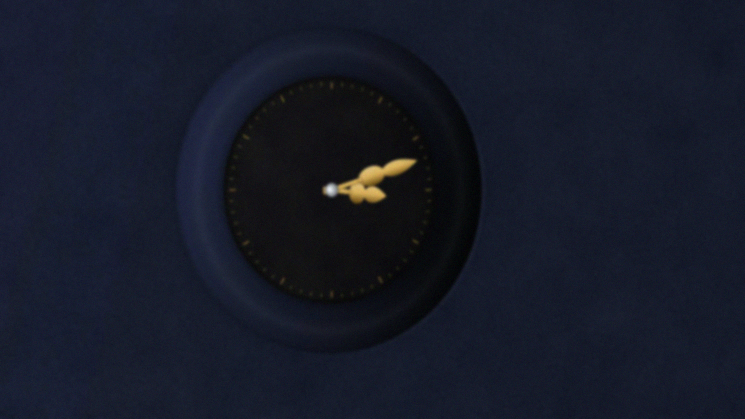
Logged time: 3 h 12 min
